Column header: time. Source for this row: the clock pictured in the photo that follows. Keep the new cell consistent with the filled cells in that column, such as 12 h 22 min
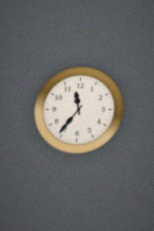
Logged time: 11 h 36 min
